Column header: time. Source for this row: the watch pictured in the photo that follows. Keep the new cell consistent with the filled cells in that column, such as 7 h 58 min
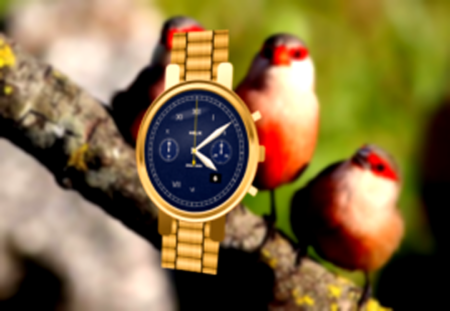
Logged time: 4 h 09 min
